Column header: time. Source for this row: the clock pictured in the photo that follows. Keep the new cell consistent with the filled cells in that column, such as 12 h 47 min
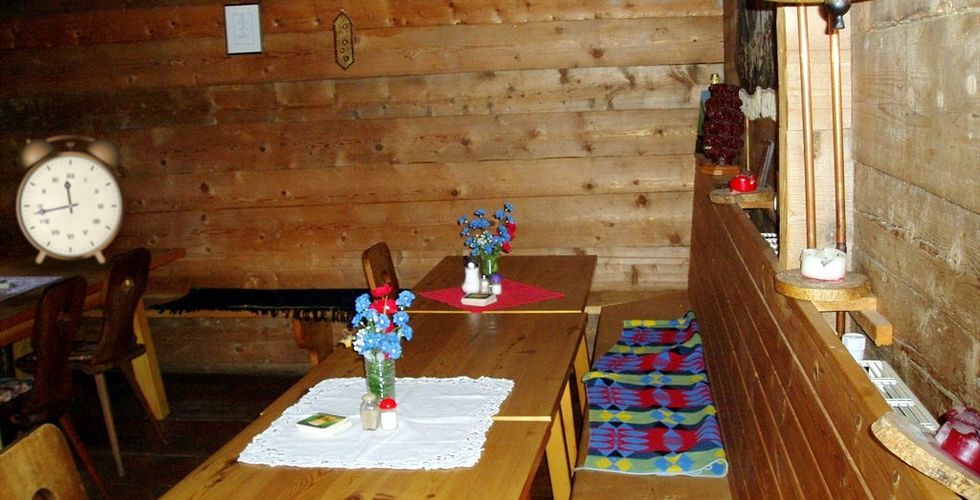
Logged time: 11 h 43 min
